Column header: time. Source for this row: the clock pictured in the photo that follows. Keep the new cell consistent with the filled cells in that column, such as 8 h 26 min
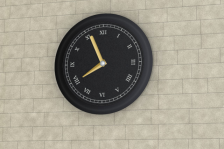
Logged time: 7 h 56 min
